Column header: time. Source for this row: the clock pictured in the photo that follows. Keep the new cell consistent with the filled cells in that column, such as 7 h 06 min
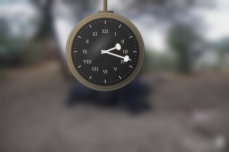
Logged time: 2 h 18 min
